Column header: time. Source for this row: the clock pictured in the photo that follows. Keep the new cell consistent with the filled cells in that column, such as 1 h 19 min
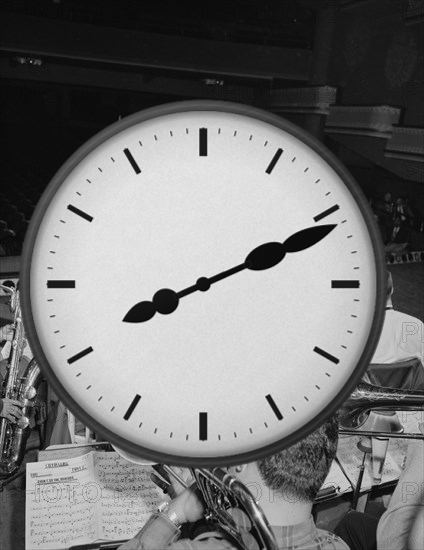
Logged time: 8 h 11 min
